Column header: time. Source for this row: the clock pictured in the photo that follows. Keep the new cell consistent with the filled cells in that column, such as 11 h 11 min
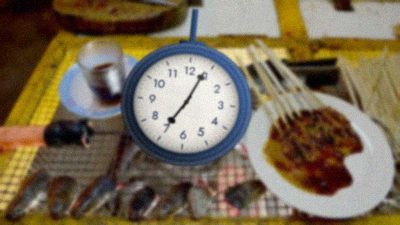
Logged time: 7 h 04 min
